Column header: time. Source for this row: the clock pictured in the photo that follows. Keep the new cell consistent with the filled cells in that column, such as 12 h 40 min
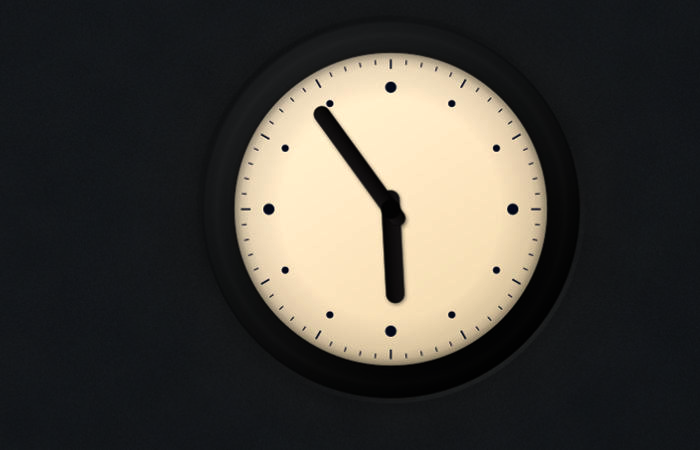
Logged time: 5 h 54 min
